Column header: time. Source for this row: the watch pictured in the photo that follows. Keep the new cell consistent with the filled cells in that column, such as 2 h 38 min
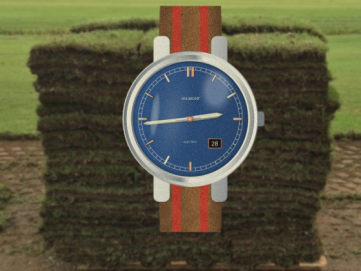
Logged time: 2 h 44 min
